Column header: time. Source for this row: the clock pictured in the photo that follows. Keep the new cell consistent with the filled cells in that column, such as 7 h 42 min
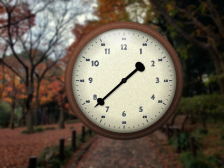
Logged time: 1 h 38 min
